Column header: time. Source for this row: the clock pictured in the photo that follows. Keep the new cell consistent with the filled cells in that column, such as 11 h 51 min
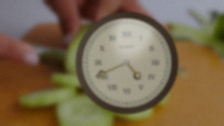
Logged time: 4 h 41 min
